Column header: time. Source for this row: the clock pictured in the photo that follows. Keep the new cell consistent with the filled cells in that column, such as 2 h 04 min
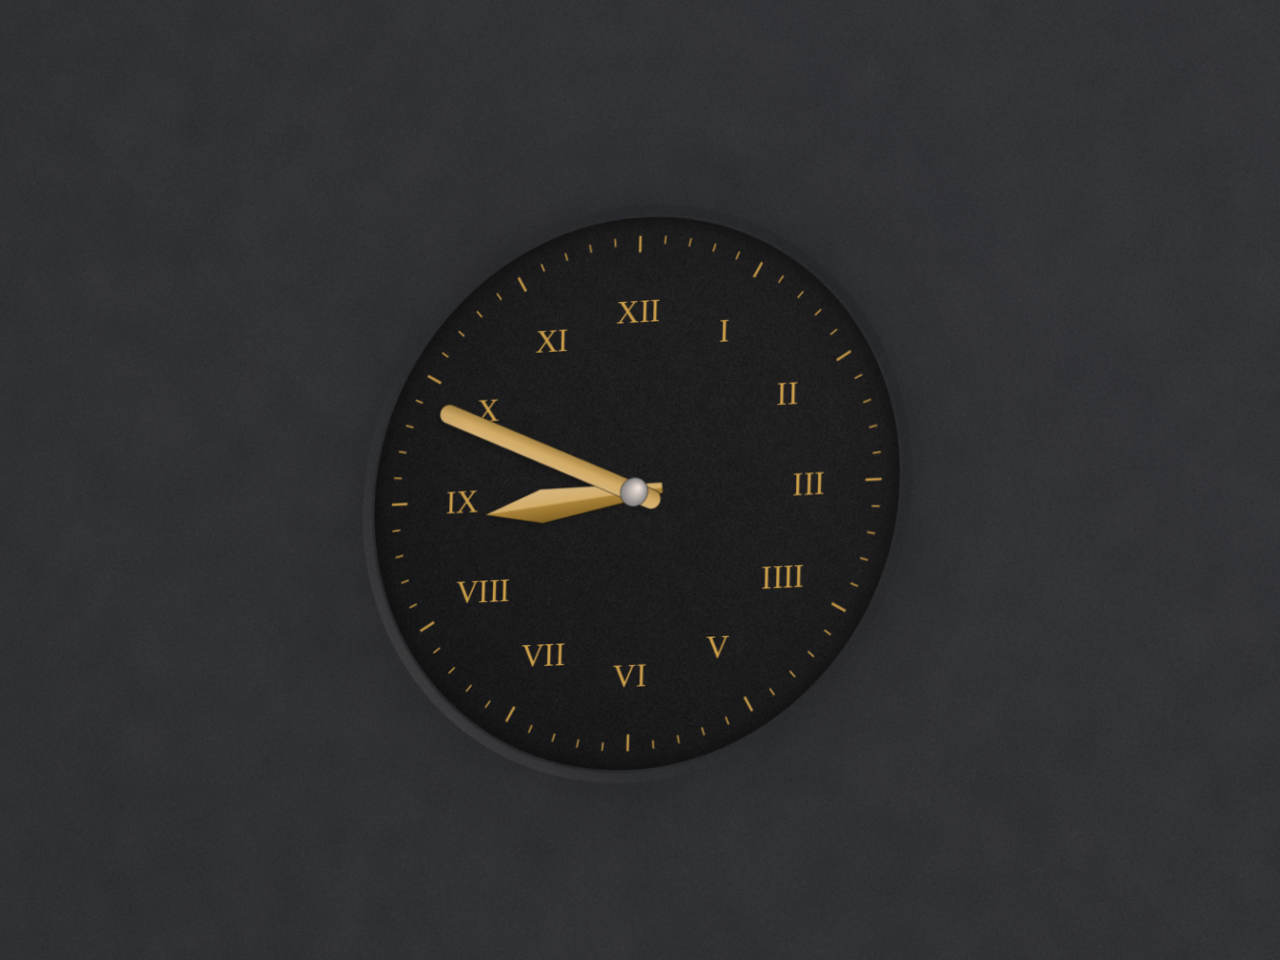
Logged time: 8 h 49 min
